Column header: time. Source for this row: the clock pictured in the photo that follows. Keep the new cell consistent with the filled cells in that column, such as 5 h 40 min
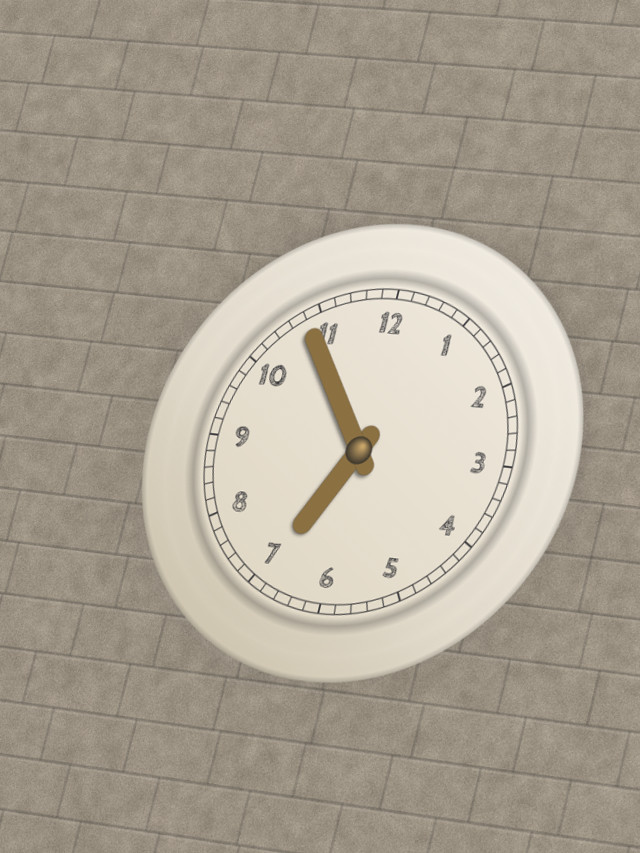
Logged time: 6 h 54 min
